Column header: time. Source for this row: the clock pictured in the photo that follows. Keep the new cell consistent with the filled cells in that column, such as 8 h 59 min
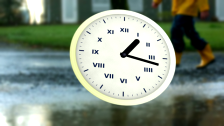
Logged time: 1 h 17 min
